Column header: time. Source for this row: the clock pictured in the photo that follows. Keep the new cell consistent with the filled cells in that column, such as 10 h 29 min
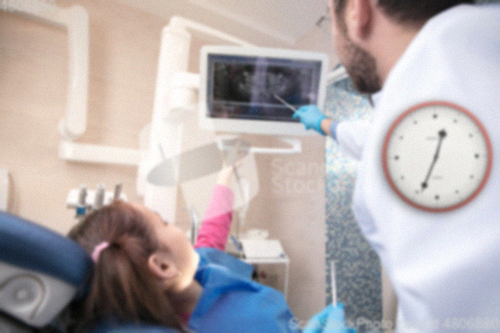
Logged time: 12 h 34 min
